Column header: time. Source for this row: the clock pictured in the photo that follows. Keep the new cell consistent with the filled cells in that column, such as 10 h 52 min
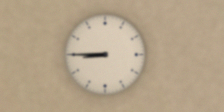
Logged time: 8 h 45 min
